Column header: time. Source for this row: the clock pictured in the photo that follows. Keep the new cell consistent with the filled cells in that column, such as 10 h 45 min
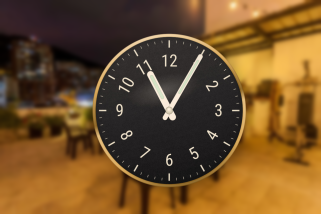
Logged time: 11 h 05 min
